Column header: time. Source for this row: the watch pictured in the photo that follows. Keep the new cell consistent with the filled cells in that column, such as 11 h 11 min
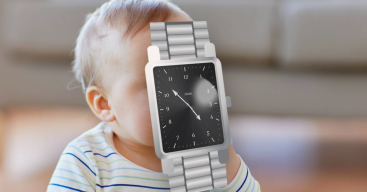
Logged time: 4 h 53 min
